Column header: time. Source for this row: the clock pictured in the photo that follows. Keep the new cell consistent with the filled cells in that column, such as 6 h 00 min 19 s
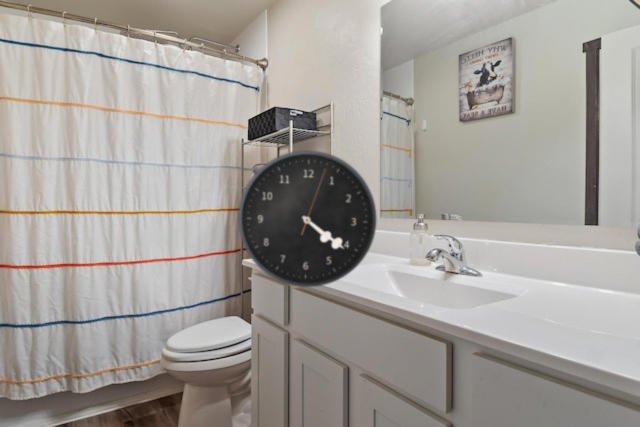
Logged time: 4 h 21 min 03 s
